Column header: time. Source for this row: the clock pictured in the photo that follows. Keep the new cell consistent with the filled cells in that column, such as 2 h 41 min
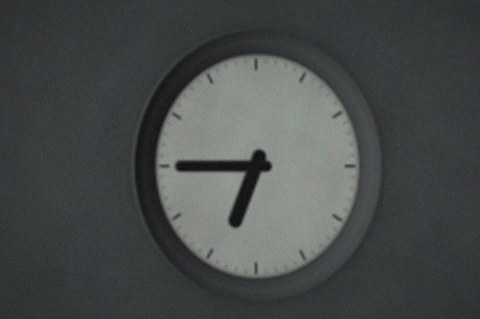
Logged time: 6 h 45 min
